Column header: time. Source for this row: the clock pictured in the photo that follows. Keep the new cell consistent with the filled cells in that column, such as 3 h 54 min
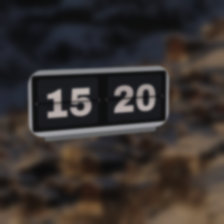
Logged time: 15 h 20 min
